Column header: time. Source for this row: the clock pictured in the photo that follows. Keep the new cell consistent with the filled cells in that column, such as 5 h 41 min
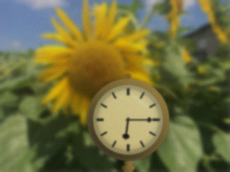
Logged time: 6 h 15 min
